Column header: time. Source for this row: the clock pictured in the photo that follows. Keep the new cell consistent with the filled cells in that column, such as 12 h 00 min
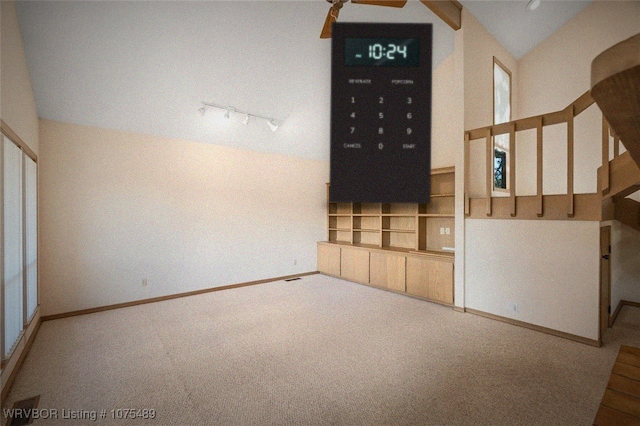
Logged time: 10 h 24 min
